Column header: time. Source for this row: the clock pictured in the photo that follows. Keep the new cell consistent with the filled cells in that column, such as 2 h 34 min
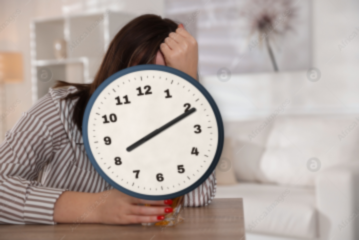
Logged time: 8 h 11 min
